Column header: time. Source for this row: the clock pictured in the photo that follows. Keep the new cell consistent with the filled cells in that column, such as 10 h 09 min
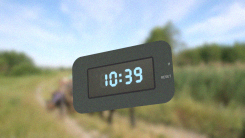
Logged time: 10 h 39 min
